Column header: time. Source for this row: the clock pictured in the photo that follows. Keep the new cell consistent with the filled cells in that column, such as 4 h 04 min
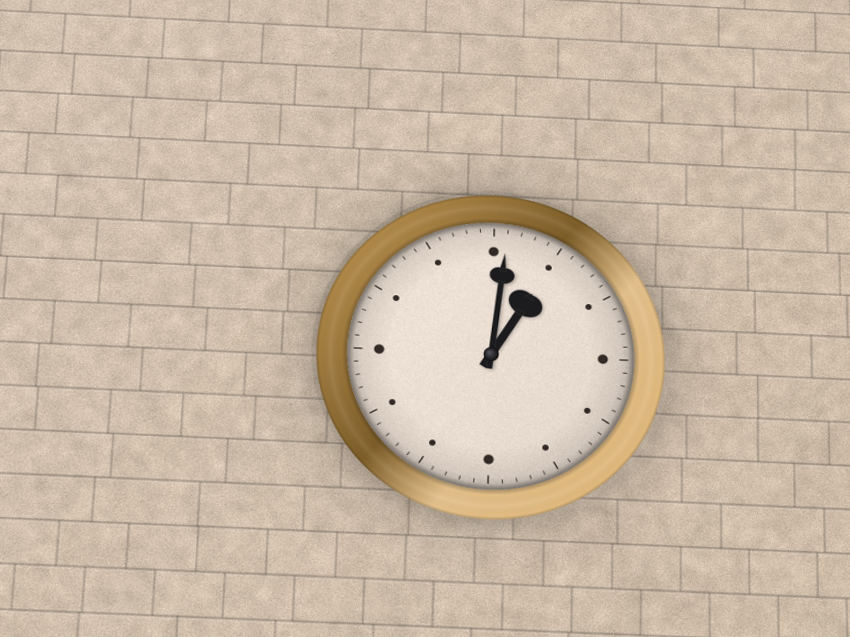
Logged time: 1 h 01 min
